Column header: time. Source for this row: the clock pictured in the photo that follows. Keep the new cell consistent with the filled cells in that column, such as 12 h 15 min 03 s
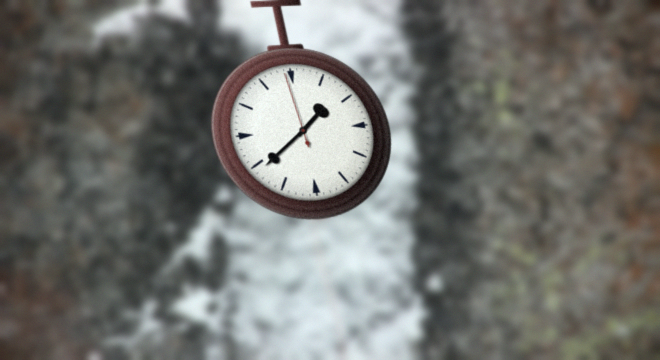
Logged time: 1 h 38 min 59 s
